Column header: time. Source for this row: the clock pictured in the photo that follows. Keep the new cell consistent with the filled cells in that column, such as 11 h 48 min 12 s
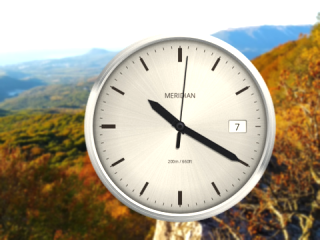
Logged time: 10 h 20 min 01 s
